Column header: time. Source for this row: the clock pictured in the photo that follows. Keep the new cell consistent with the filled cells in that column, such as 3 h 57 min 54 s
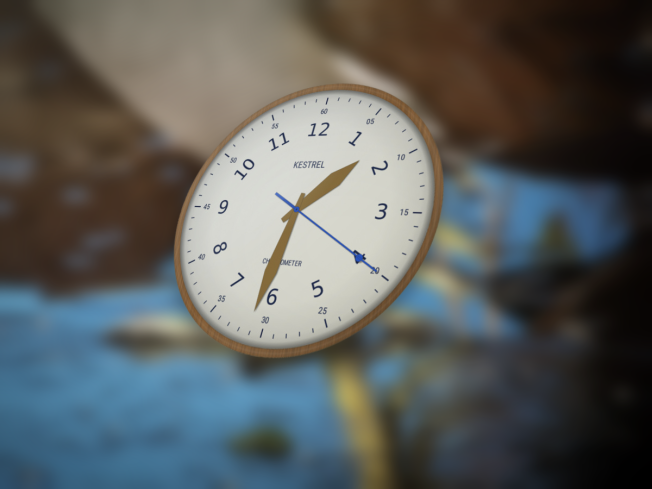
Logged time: 1 h 31 min 20 s
